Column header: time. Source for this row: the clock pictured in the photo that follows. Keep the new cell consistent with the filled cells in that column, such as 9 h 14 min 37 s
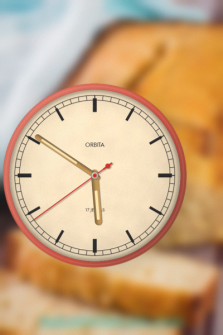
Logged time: 5 h 50 min 39 s
